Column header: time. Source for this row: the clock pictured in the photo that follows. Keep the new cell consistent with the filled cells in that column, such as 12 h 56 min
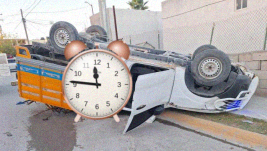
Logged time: 11 h 46 min
